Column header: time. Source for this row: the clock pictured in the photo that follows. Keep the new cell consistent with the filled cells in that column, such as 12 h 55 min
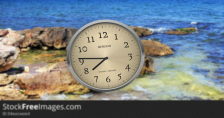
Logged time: 7 h 46 min
